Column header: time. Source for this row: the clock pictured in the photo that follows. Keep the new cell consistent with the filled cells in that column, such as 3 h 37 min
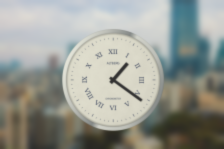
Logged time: 1 h 21 min
